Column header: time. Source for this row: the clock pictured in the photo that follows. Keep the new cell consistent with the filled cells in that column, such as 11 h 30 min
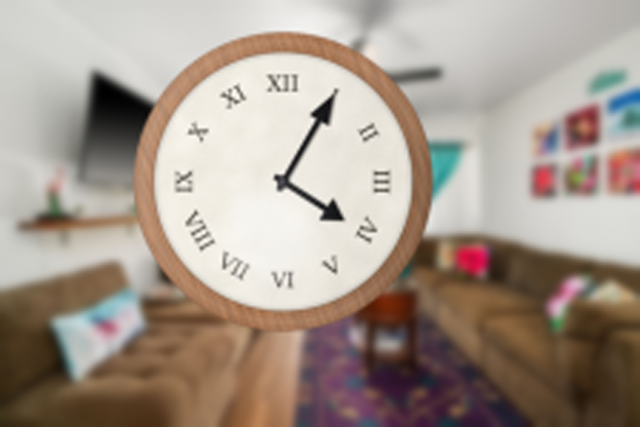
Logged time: 4 h 05 min
